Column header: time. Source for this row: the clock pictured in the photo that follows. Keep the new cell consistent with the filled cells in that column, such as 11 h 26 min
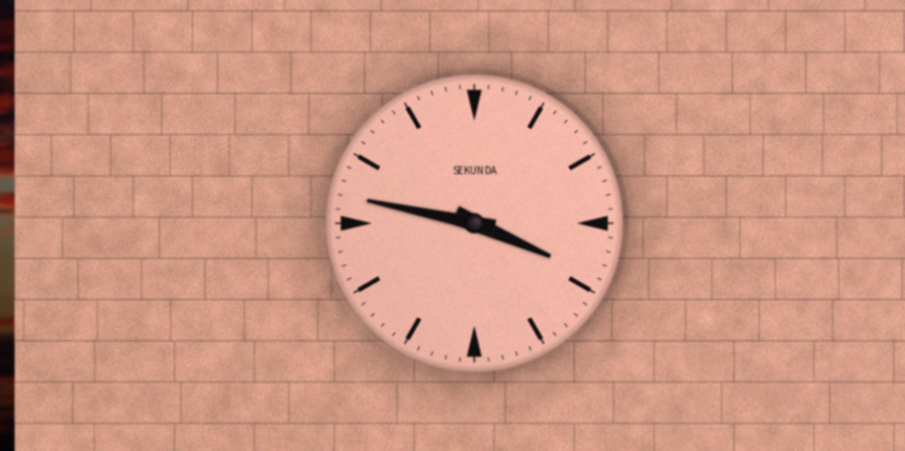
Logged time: 3 h 47 min
